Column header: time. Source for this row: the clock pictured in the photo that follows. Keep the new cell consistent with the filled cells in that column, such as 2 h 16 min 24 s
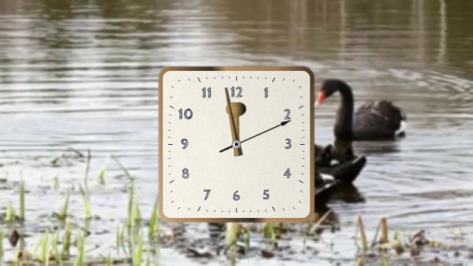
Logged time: 11 h 58 min 11 s
